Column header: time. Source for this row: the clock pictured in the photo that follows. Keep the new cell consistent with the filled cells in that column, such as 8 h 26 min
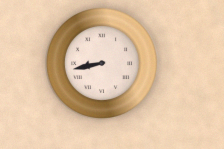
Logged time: 8 h 43 min
